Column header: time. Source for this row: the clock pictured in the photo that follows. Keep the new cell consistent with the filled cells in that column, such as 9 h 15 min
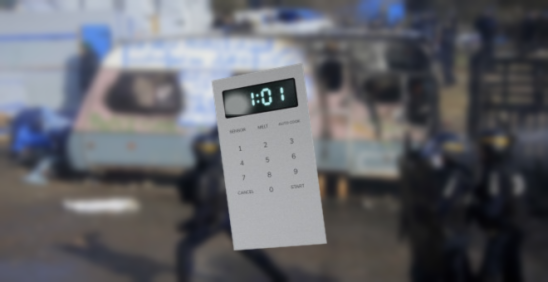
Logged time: 1 h 01 min
